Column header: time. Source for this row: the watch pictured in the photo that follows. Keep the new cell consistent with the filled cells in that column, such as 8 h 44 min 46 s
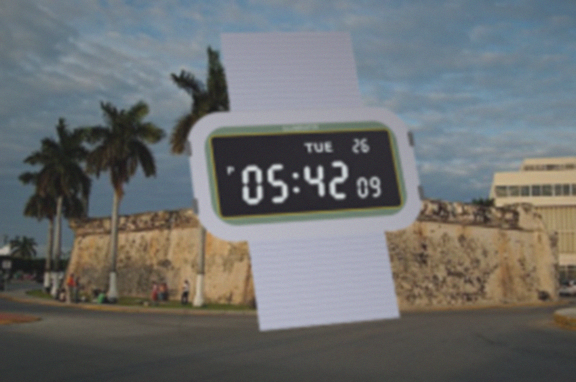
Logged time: 5 h 42 min 09 s
